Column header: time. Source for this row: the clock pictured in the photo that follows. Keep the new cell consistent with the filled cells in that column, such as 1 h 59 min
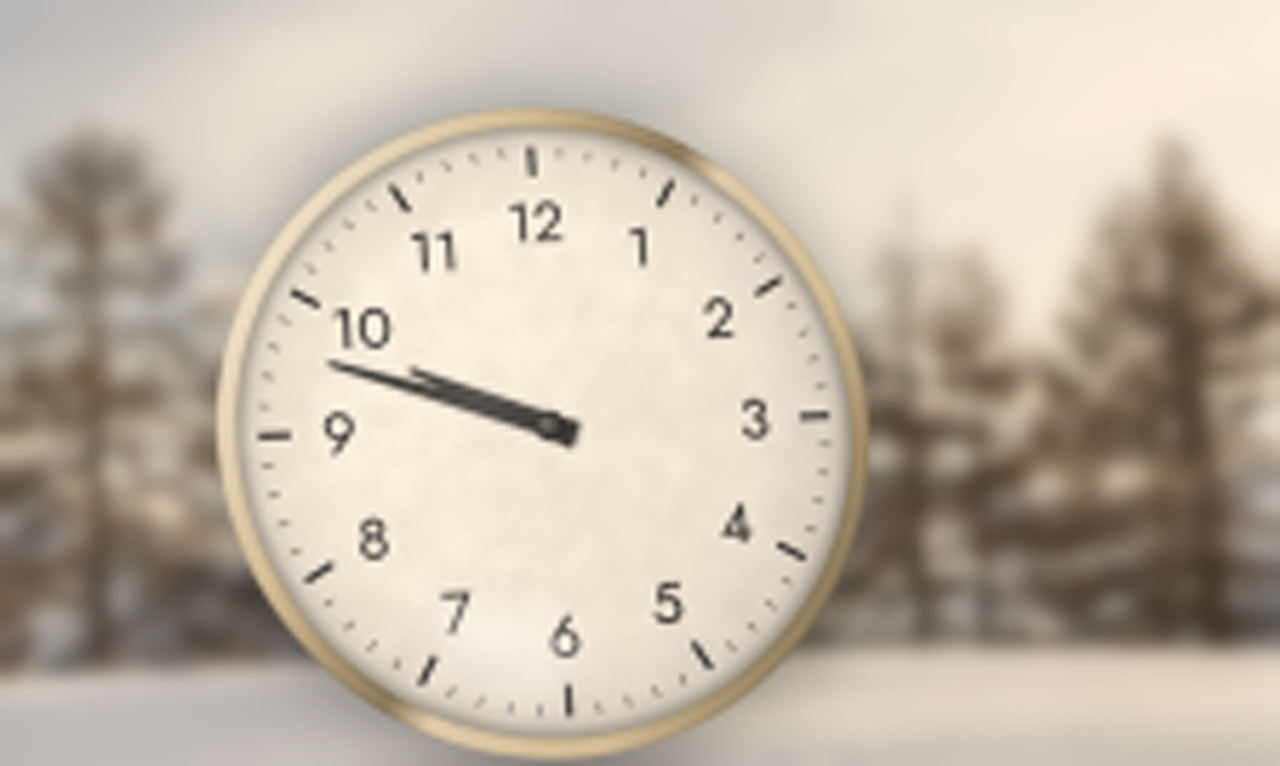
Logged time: 9 h 48 min
